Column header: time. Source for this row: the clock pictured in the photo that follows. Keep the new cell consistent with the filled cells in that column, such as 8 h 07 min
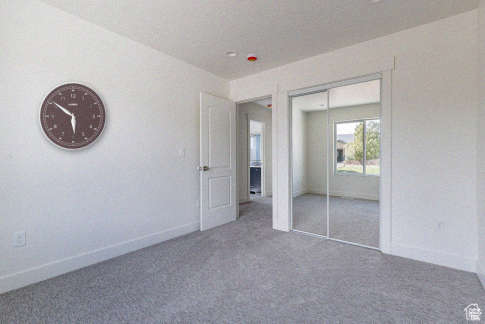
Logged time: 5 h 51 min
